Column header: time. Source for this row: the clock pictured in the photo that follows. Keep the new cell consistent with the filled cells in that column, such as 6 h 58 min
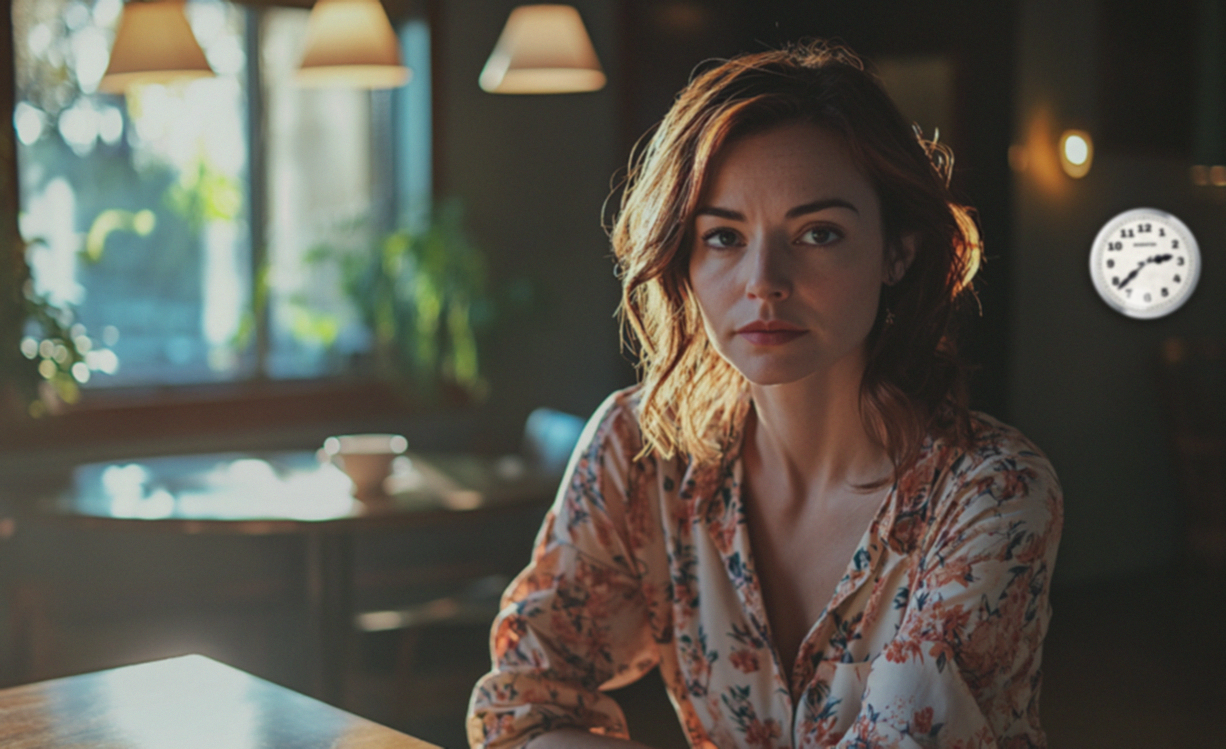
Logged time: 2 h 38 min
